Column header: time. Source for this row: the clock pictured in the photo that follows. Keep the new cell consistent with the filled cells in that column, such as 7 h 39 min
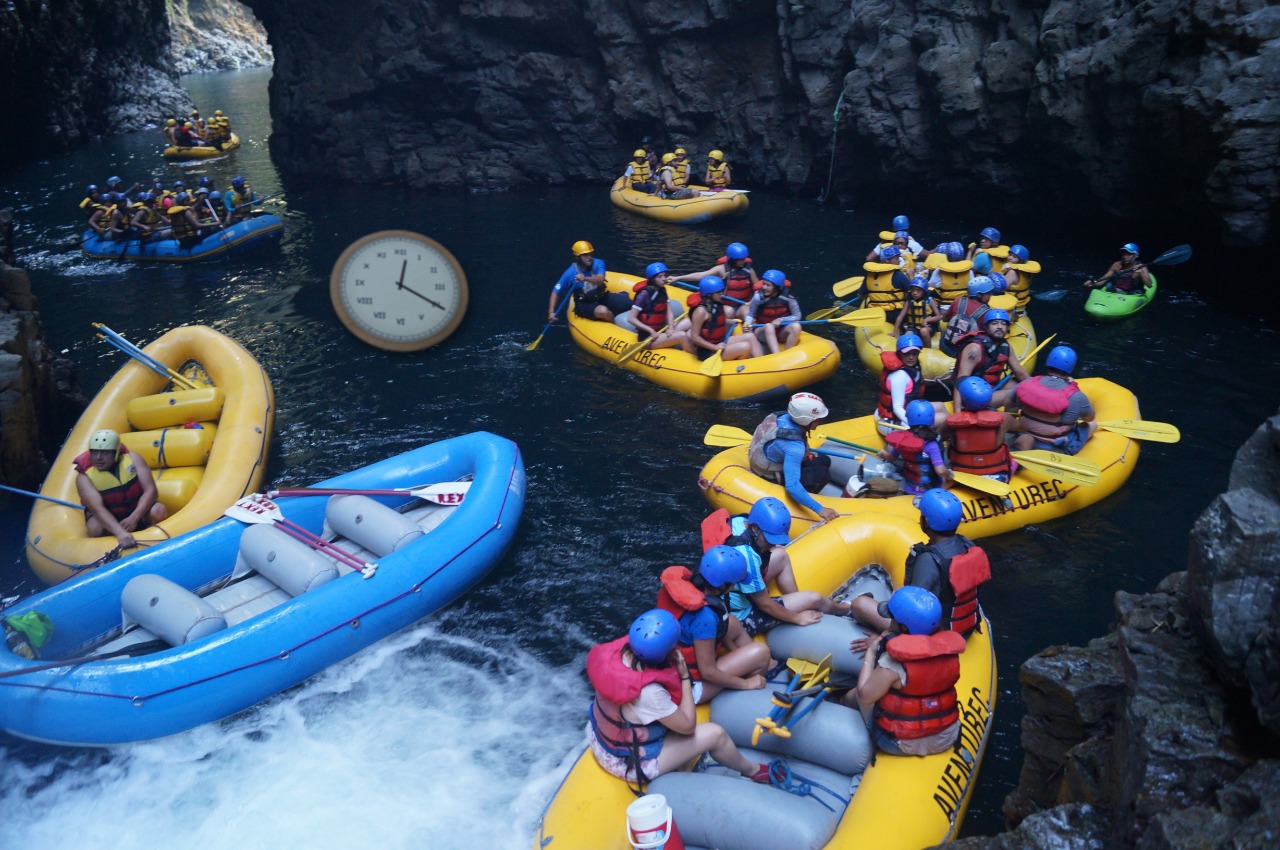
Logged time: 12 h 20 min
